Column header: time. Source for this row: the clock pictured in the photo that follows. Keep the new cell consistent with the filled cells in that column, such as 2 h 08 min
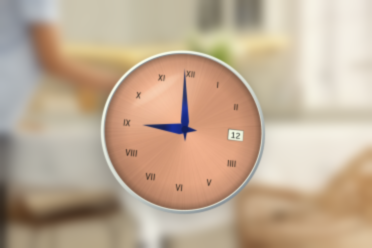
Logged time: 8 h 59 min
